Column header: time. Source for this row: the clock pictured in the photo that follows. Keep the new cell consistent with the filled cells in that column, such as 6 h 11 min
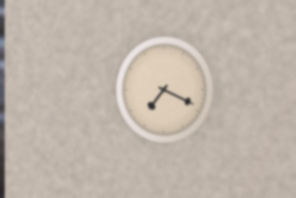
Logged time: 7 h 19 min
